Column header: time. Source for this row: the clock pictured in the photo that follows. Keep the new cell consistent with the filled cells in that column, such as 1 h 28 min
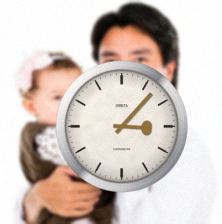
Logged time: 3 h 07 min
